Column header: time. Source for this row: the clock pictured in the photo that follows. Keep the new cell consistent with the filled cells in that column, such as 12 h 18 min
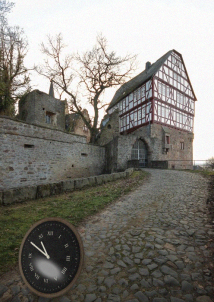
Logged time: 10 h 50 min
